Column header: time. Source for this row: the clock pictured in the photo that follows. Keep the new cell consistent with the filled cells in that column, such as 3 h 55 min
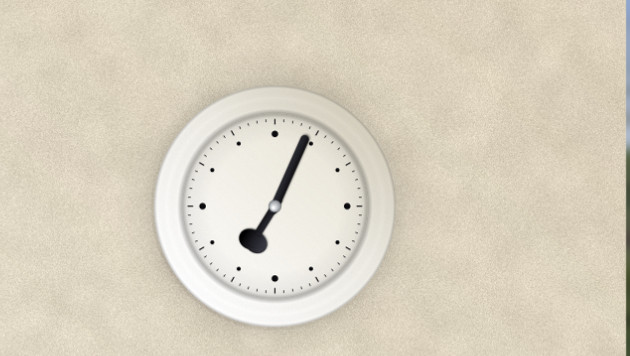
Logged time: 7 h 04 min
